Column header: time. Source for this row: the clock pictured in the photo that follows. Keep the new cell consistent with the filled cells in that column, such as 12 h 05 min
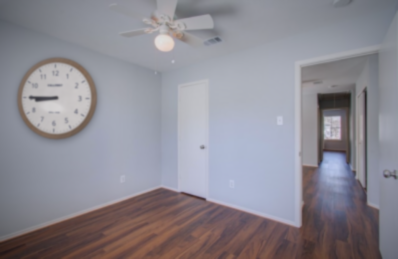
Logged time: 8 h 45 min
